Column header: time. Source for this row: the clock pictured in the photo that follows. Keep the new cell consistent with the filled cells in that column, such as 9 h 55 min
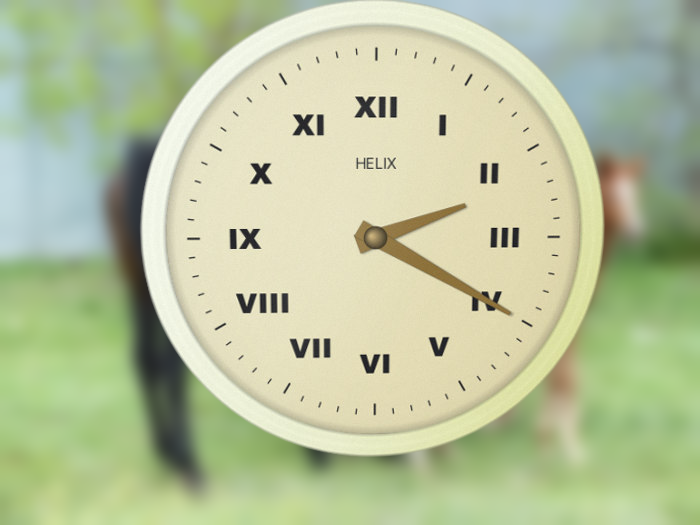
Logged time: 2 h 20 min
